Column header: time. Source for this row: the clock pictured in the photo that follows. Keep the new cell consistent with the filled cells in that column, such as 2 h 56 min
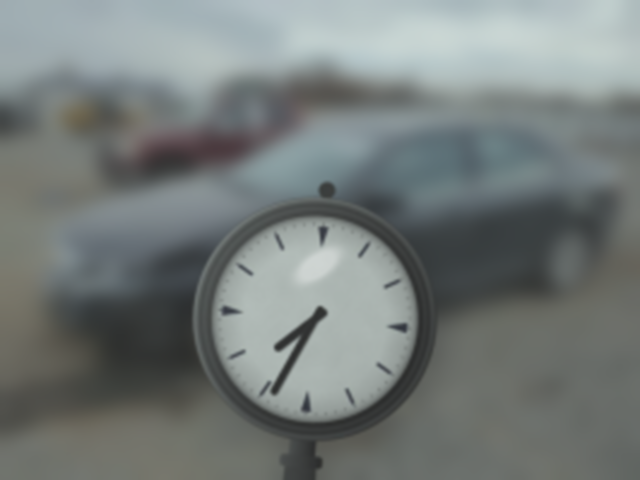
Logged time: 7 h 34 min
